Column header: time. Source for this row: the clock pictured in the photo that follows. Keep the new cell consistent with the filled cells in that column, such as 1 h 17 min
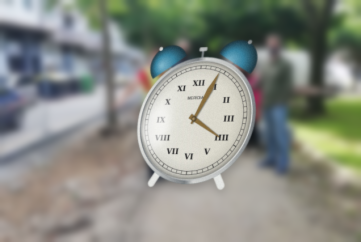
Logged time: 4 h 04 min
